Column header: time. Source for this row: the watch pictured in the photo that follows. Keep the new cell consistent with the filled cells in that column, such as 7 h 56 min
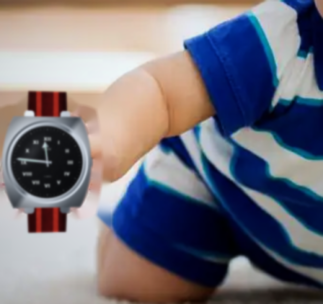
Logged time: 11 h 46 min
